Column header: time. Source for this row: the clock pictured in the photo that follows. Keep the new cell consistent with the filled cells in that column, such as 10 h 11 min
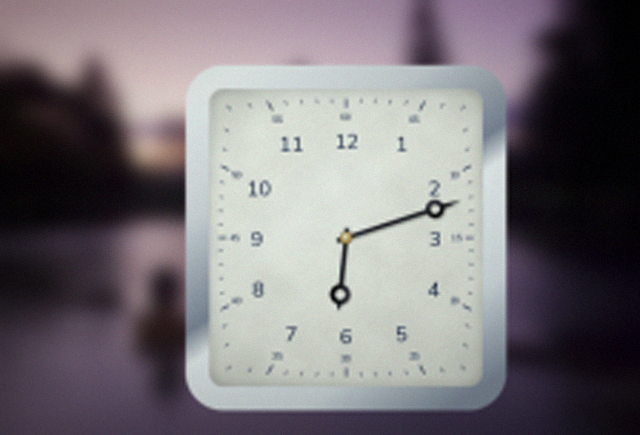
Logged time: 6 h 12 min
